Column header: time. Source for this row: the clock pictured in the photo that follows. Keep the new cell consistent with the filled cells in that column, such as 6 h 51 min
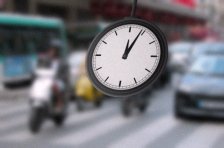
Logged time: 12 h 04 min
